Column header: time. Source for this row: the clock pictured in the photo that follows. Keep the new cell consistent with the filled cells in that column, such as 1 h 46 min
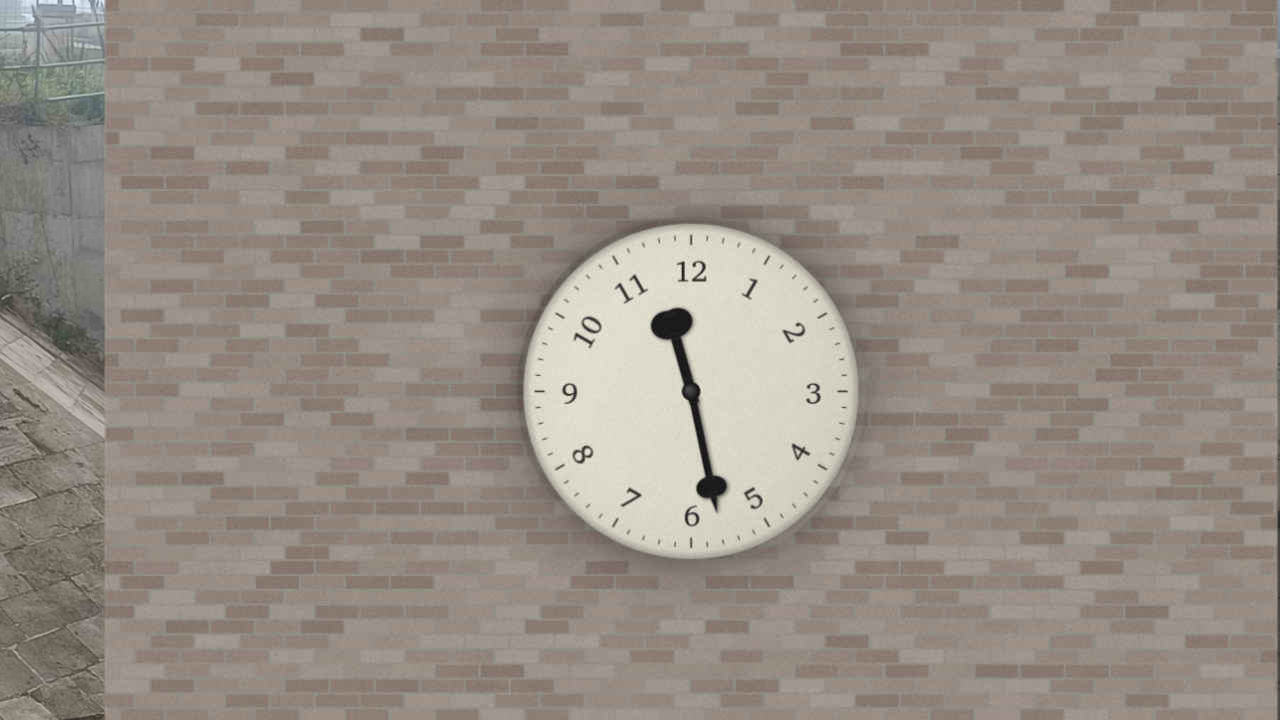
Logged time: 11 h 28 min
